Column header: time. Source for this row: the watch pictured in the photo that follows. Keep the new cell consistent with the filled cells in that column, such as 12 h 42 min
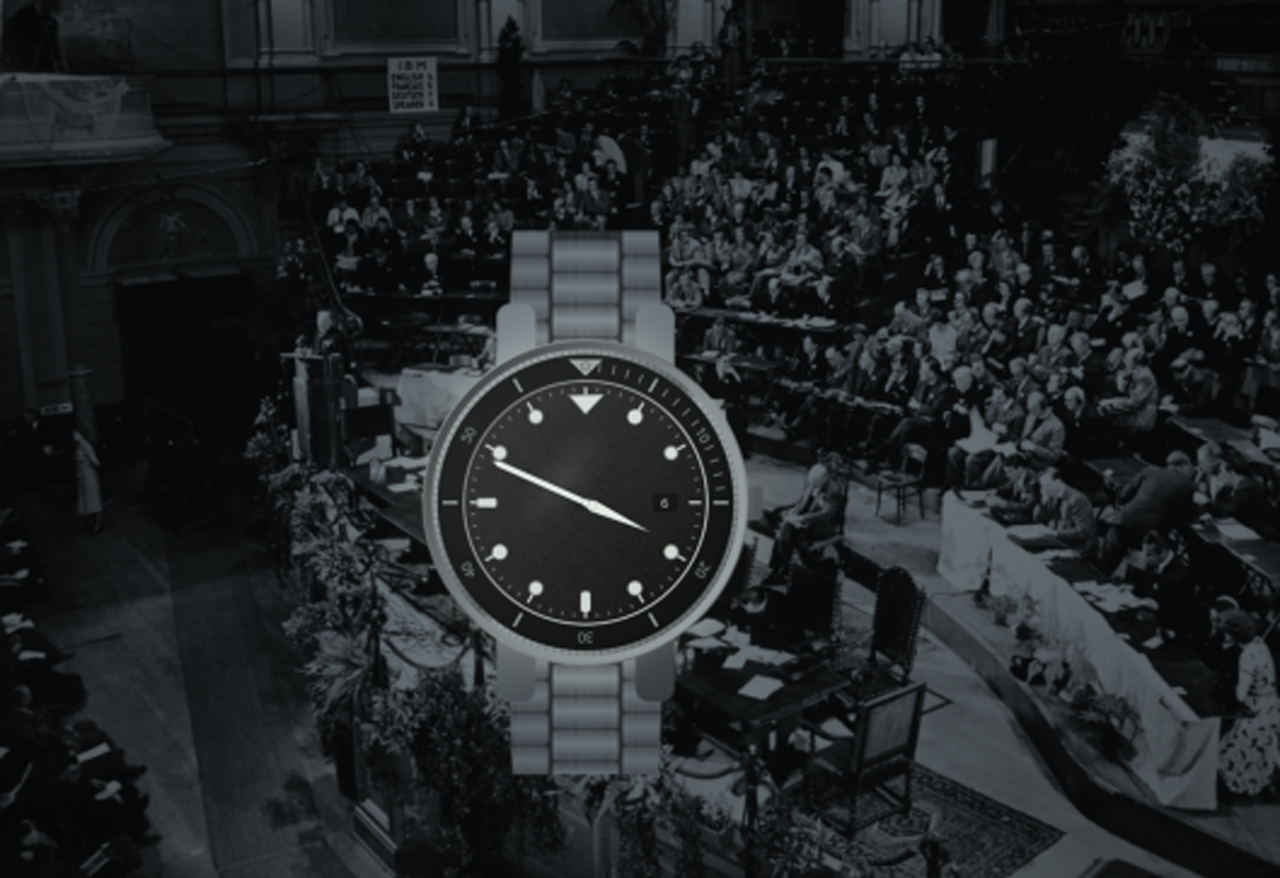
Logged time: 3 h 49 min
